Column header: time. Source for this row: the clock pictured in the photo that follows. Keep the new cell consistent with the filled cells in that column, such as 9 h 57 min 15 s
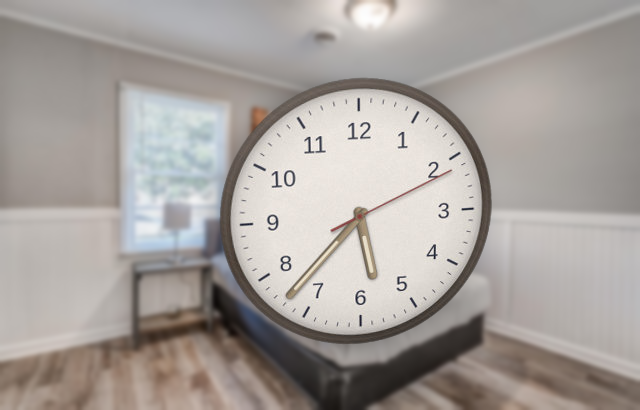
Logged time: 5 h 37 min 11 s
